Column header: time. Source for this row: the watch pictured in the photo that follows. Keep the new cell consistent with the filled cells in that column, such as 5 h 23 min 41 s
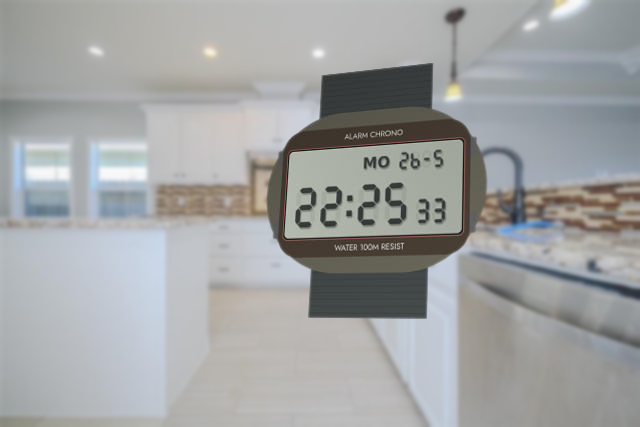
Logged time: 22 h 25 min 33 s
